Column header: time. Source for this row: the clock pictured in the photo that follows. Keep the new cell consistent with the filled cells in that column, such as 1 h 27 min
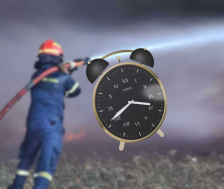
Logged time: 3 h 41 min
